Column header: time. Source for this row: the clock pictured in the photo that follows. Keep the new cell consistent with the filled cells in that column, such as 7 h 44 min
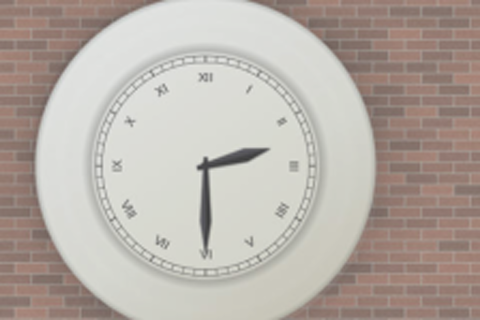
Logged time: 2 h 30 min
